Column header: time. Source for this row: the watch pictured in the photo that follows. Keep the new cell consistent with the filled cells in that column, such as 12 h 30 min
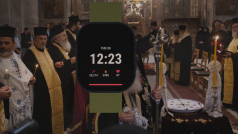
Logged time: 12 h 23 min
